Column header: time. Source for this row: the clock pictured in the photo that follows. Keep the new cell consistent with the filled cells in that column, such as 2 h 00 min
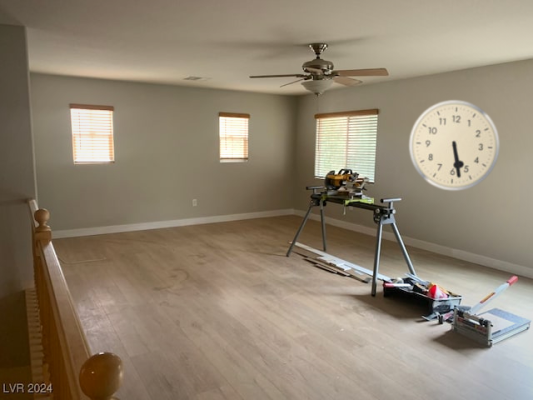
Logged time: 5 h 28 min
